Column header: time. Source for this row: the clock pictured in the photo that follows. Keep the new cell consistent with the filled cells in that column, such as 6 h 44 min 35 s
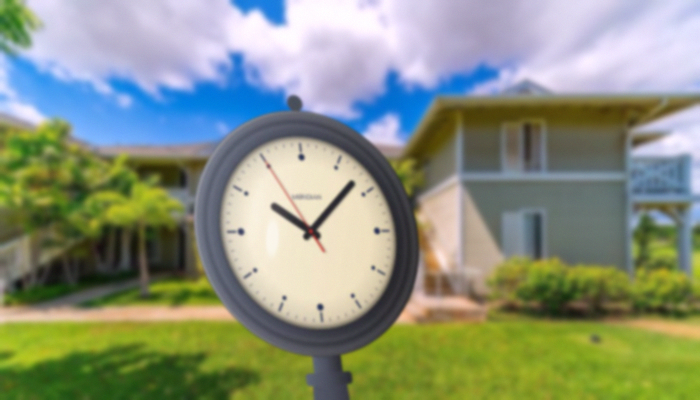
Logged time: 10 h 07 min 55 s
